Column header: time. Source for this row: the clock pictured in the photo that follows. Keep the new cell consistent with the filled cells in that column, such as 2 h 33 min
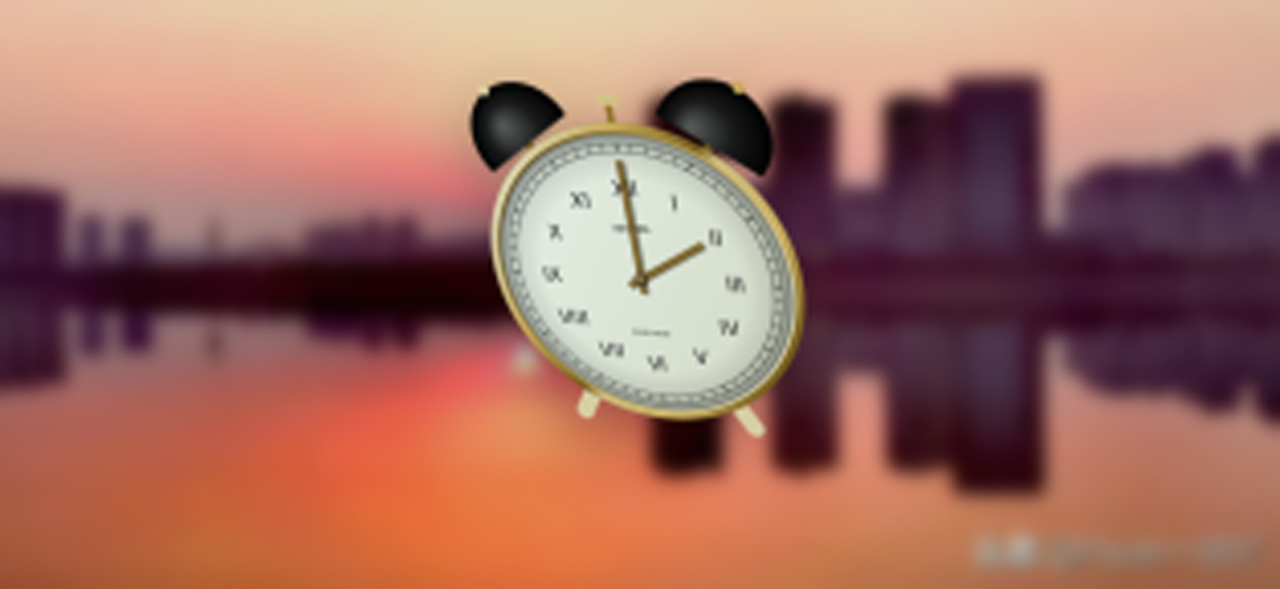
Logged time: 2 h 00 min
